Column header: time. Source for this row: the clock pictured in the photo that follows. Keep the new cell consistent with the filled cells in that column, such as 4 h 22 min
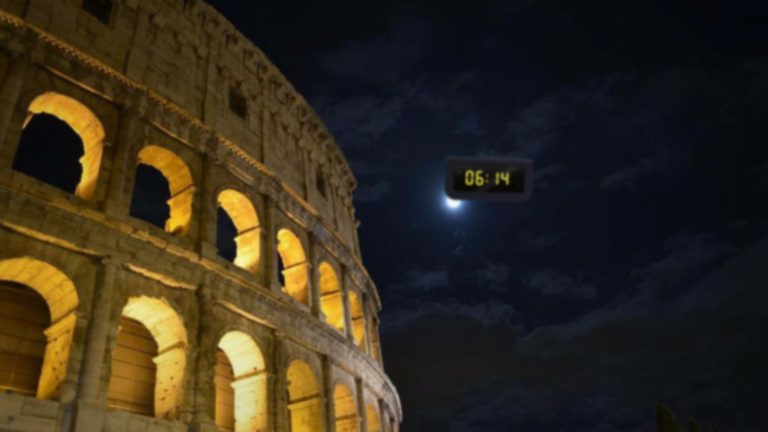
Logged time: 6 h 14 min
